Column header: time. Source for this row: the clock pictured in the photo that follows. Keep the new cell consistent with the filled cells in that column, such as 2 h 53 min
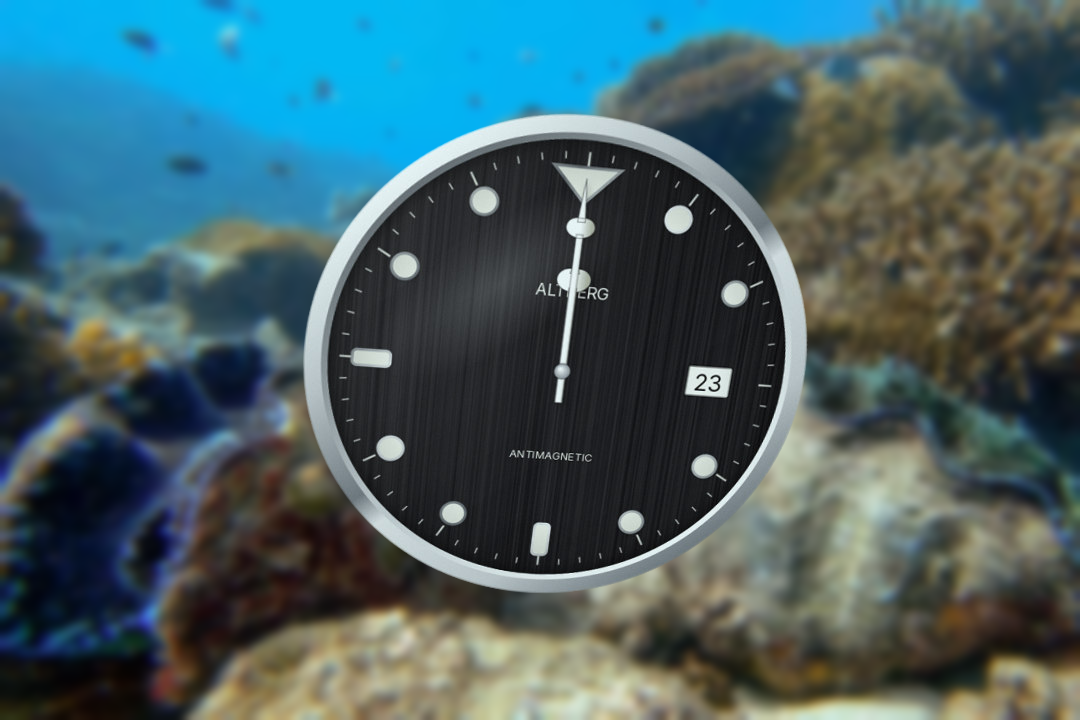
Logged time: 12 h 00 min
